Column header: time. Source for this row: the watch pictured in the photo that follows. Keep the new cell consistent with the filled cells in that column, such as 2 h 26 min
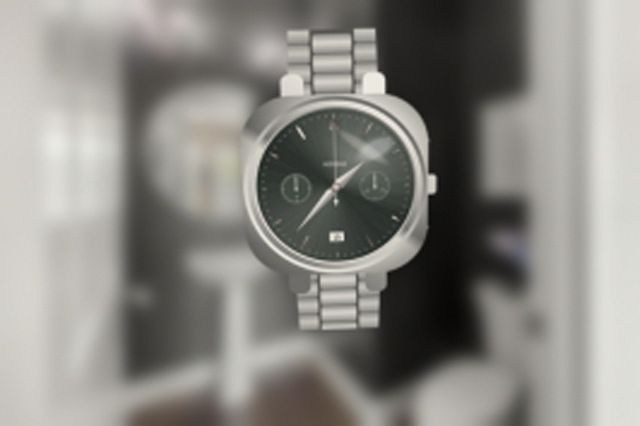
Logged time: 1 h 37 min
